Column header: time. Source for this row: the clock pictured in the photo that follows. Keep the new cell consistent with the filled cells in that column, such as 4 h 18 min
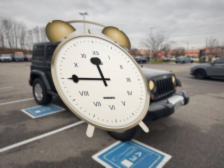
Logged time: 11 h 45 min
